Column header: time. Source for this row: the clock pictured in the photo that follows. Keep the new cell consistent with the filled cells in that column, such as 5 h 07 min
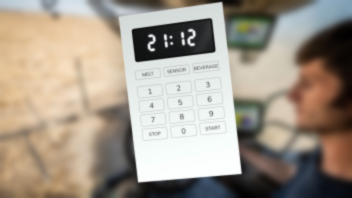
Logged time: 21 h 12 min
